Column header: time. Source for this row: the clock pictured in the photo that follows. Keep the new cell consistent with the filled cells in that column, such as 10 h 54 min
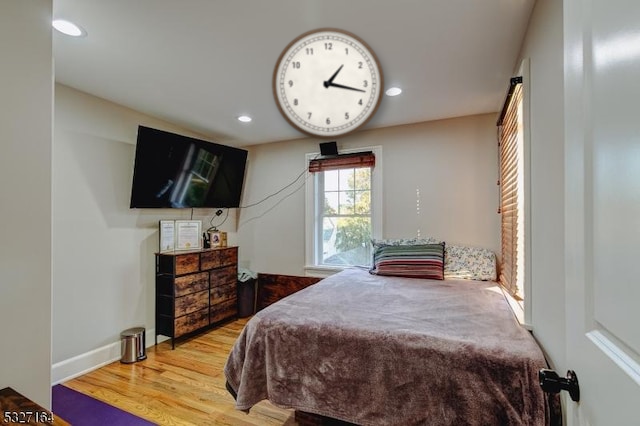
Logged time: 1 h 17 min
